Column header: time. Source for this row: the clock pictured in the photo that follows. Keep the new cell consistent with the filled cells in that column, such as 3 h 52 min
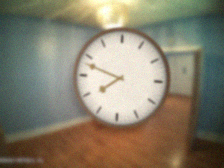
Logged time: 7 h 48 min
